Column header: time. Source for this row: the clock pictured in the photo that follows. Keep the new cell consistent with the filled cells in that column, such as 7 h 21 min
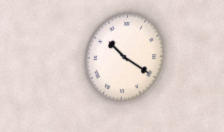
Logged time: 10 h 20 min
